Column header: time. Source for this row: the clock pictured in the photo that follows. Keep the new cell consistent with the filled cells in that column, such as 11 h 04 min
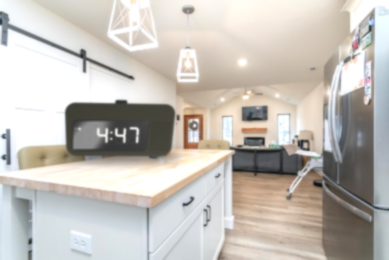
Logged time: 4 h 47 min
